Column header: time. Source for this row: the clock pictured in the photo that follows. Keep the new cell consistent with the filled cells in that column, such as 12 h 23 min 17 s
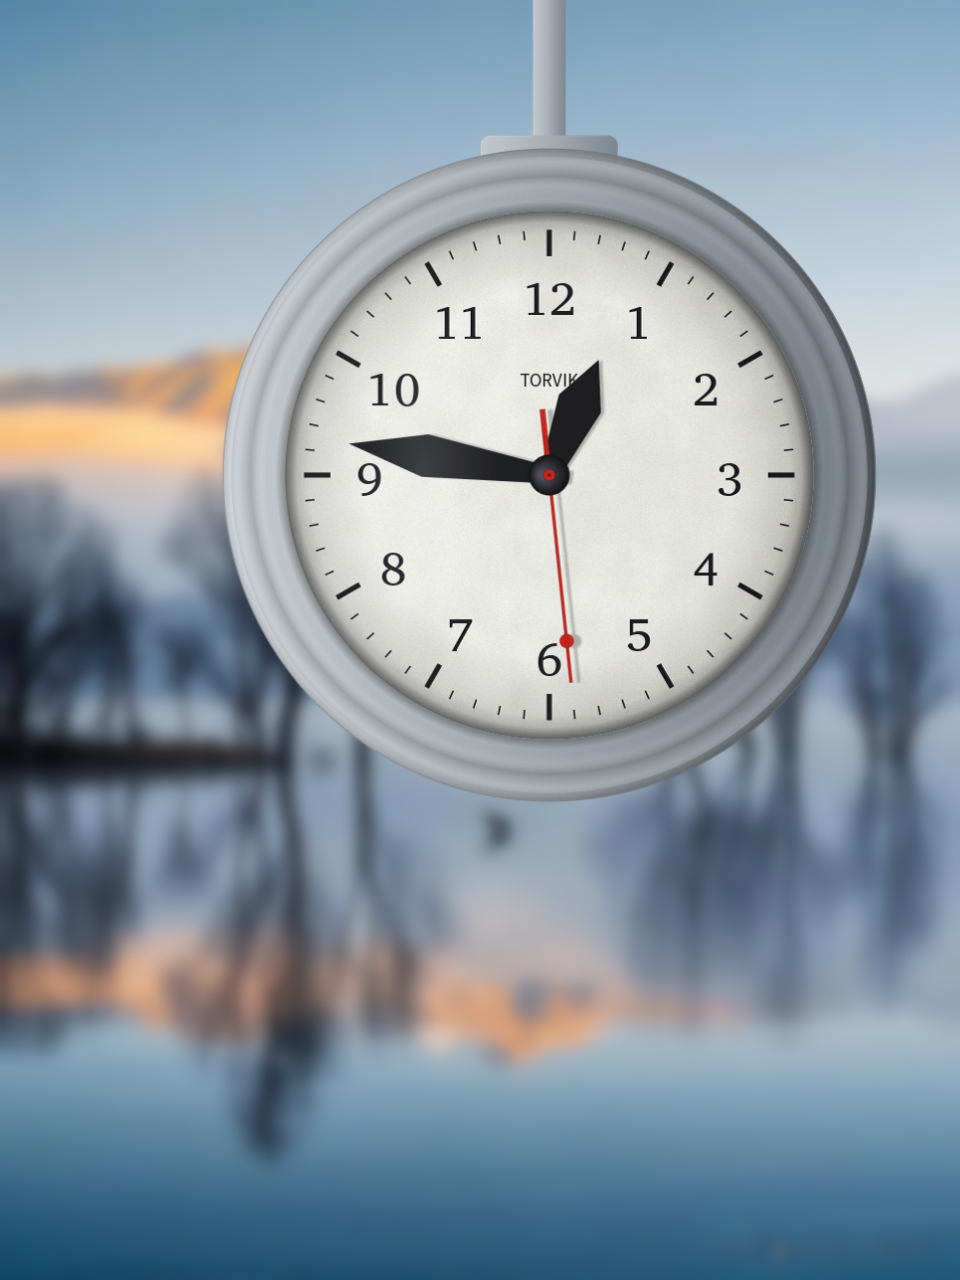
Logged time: 12 h 46 min 29 s
